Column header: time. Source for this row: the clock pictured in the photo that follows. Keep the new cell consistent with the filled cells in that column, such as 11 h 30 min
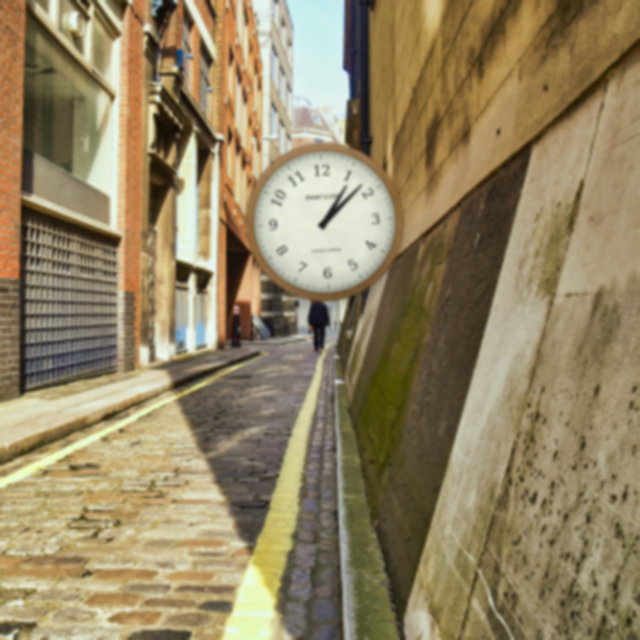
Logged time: 1 h 08 min
